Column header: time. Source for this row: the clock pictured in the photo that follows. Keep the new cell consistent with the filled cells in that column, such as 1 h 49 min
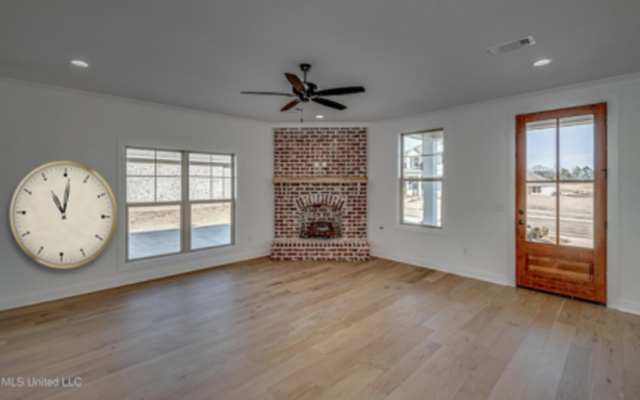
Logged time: 11 h 01 min
